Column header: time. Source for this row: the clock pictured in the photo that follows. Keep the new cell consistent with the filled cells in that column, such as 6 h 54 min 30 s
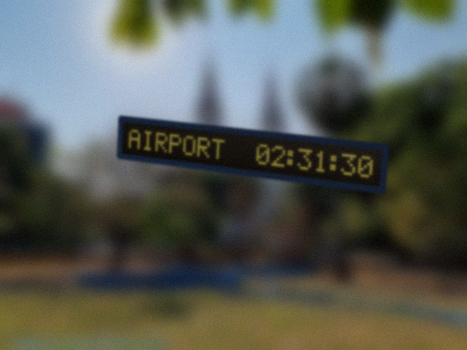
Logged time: 2 h 31 min 30 s
